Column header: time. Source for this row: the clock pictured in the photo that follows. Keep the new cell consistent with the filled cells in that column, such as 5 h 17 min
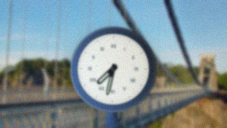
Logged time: 7 h 32 min
